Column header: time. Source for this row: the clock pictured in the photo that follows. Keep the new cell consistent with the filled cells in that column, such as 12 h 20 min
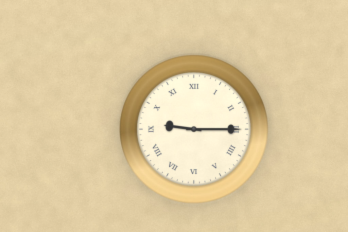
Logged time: 9 h 15 min
